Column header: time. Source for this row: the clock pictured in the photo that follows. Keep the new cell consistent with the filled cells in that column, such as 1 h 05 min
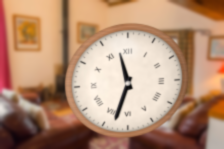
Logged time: 11 h 33 min
